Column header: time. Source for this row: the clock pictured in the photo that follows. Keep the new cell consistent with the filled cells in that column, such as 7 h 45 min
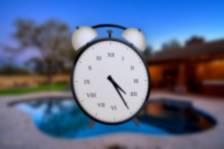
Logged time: 4 h 25 min
